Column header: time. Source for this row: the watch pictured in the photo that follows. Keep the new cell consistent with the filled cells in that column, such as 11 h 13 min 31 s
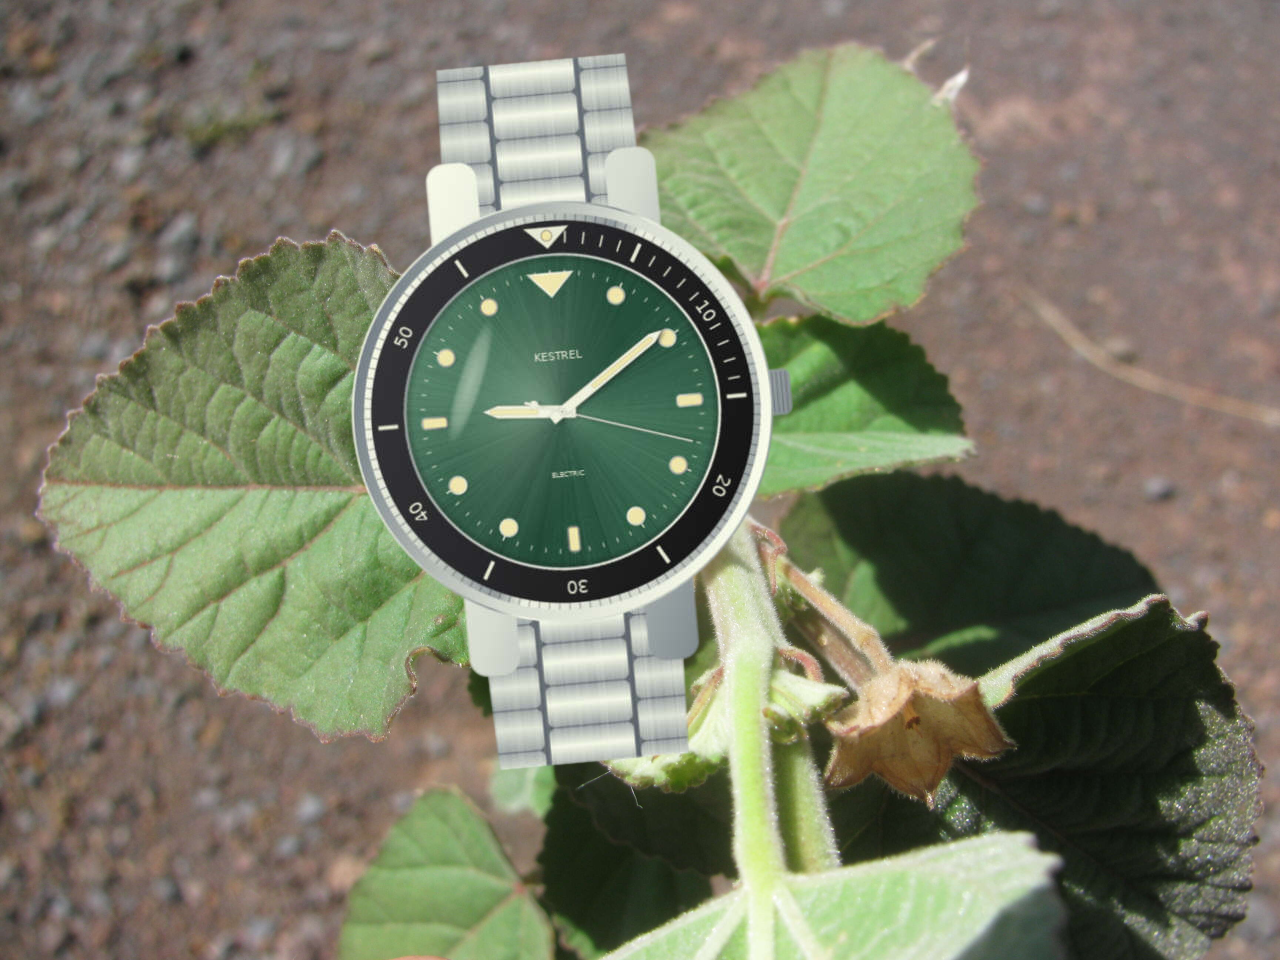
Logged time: 9 h 09 min 18 s
